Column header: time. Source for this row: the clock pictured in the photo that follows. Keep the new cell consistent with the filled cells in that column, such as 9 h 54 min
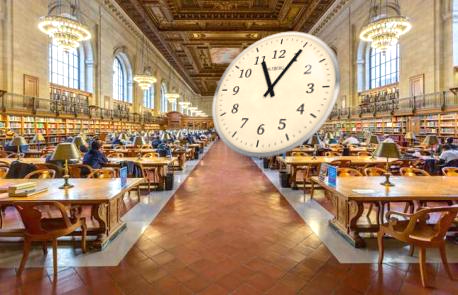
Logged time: 11 h 05 min
